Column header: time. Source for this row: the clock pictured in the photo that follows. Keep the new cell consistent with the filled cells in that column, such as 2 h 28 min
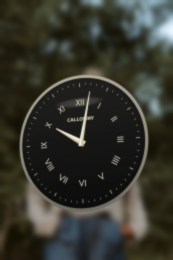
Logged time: 10 h 02 min
